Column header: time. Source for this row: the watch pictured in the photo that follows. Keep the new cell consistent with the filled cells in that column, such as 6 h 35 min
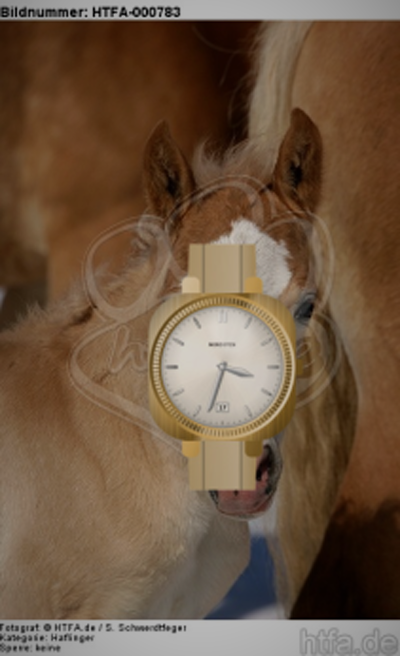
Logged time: 3 h 33 min
